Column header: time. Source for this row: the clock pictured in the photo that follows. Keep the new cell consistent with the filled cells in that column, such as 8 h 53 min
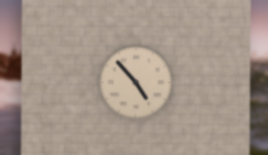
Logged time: 4 h 53 min
